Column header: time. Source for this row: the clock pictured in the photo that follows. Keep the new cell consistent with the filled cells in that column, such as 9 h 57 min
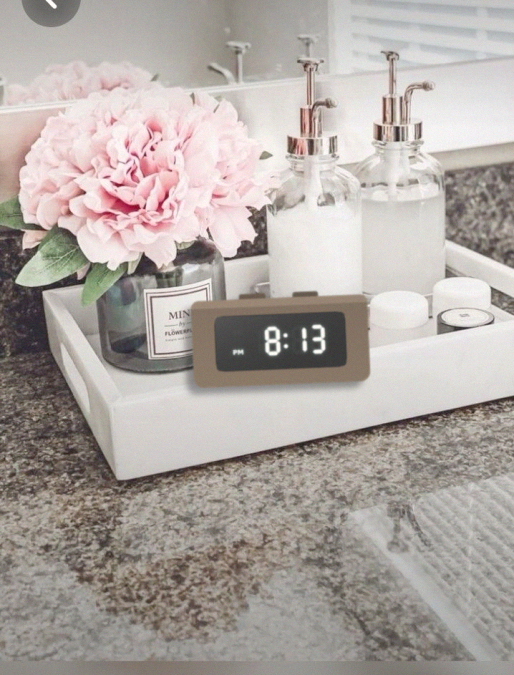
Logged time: 8 h 13 min
